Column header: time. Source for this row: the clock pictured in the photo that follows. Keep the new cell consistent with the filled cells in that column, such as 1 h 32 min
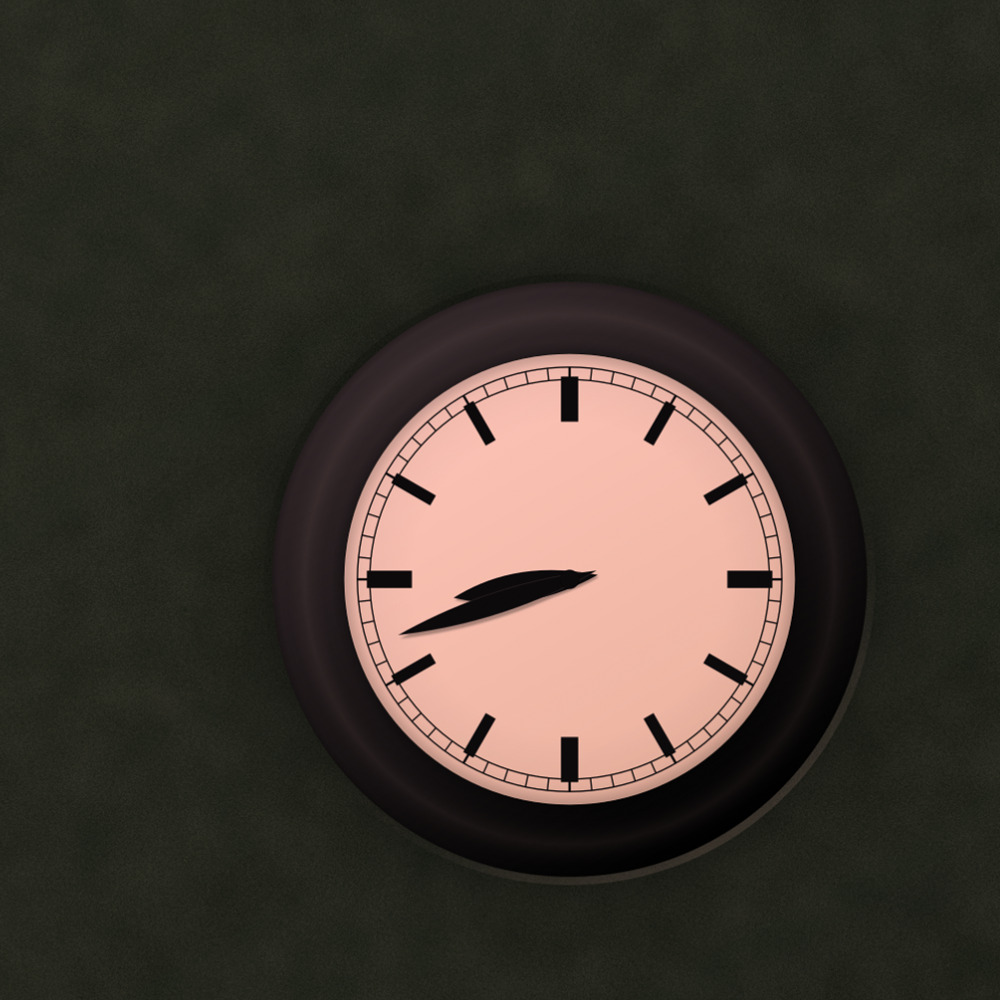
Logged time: 8 h 42 min
